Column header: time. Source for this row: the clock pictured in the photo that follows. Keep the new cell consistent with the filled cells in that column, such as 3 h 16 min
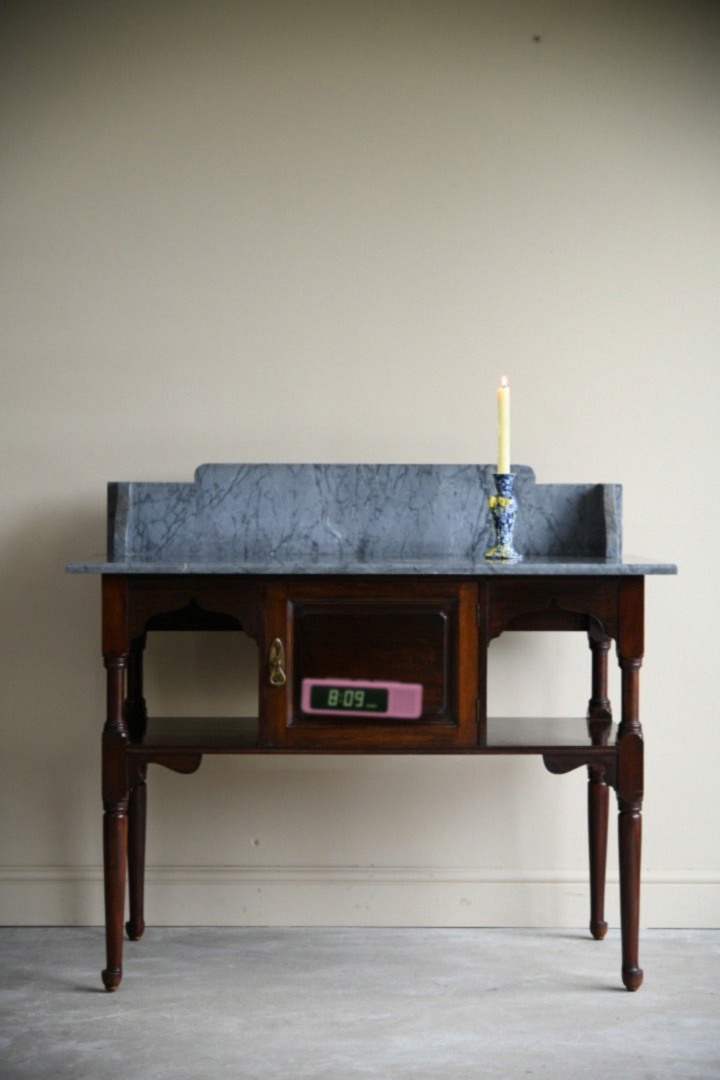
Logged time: 8 h 09 min
